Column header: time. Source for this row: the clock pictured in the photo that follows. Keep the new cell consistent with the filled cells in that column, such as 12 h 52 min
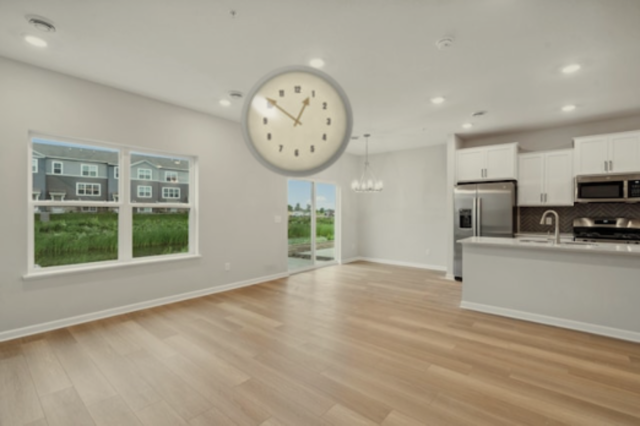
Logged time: 12 h 51 min
